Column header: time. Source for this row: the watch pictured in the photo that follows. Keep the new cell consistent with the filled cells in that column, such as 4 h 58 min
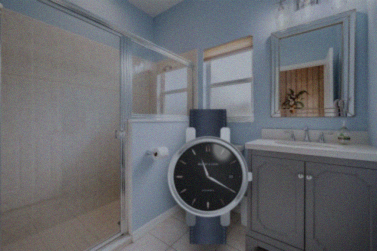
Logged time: 11 h 20 min
